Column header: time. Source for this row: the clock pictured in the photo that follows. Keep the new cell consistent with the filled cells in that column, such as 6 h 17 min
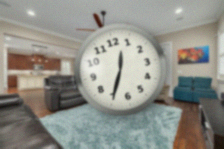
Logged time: 12 h 35 min
